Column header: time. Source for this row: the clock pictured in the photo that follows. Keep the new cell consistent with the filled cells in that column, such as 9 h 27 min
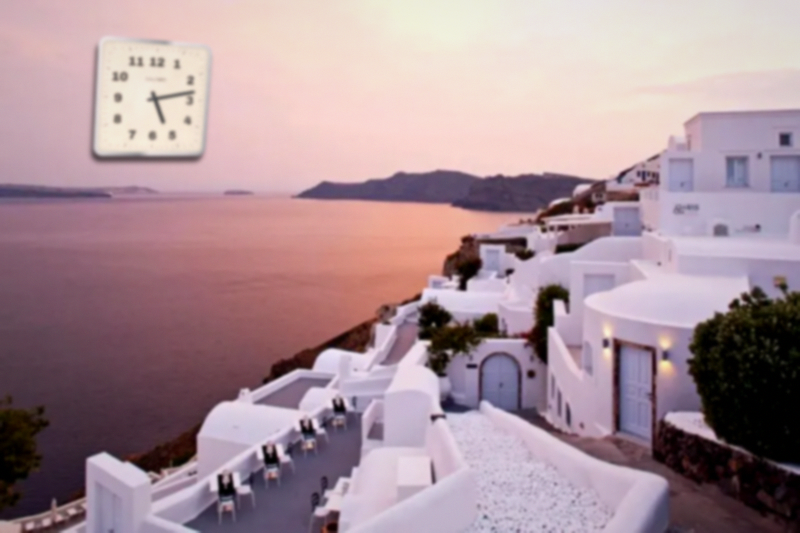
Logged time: 5 h 13 min
